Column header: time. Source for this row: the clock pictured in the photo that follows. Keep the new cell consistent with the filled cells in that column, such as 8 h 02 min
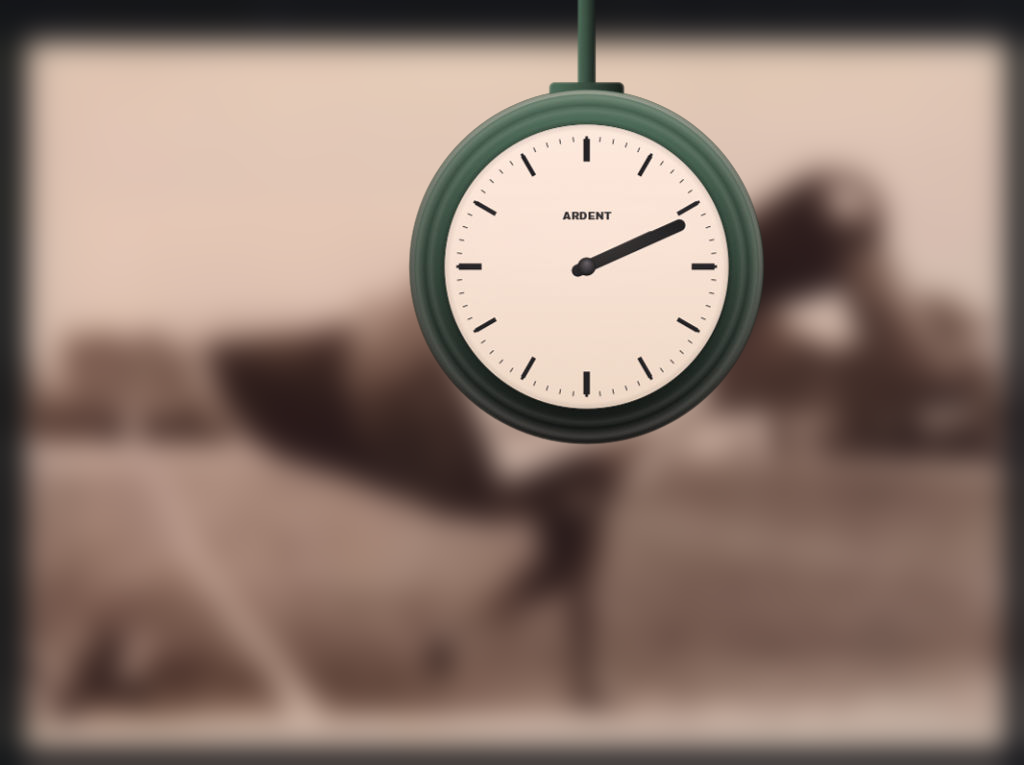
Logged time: 2 h 11 min
